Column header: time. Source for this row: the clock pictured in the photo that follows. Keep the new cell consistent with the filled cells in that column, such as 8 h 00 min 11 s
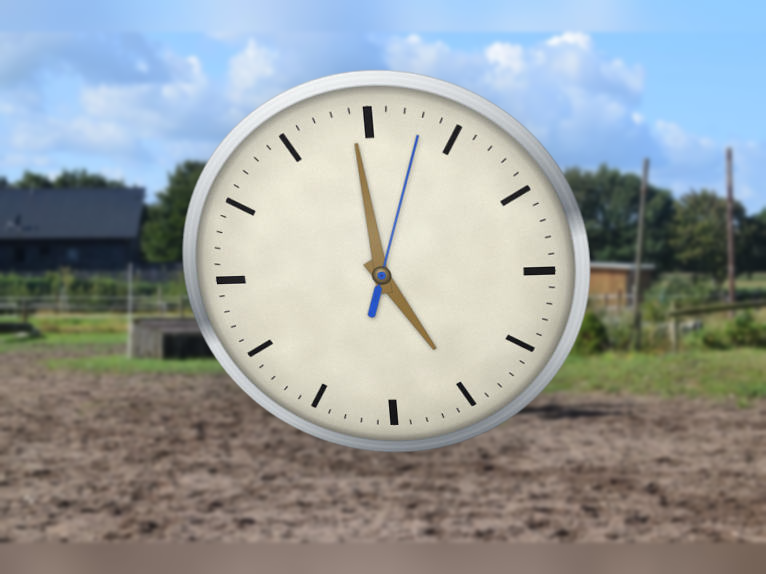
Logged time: 4 h 59 min 03 s
